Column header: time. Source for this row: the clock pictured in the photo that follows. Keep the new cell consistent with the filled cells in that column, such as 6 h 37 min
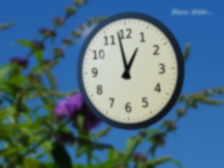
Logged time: 12 h 58 min
